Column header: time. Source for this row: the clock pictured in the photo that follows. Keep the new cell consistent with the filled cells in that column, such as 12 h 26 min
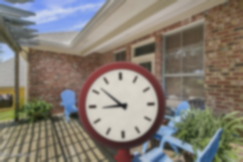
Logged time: 8 h 52 min
